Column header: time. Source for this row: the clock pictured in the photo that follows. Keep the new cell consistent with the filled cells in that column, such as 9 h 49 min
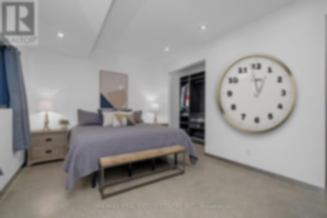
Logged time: 12 h 58 min
